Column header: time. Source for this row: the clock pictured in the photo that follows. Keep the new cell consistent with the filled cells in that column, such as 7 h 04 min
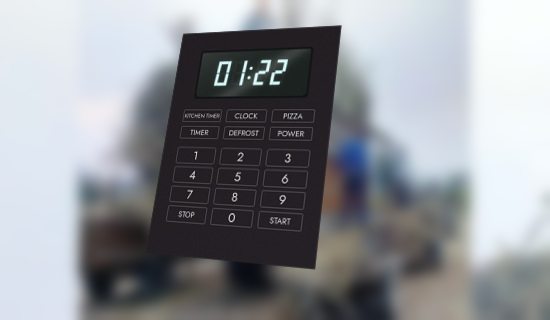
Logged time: 1 h 22 min
